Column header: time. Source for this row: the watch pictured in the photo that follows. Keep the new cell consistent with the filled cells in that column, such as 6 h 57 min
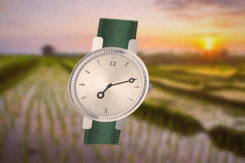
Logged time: 7 h 12 min
